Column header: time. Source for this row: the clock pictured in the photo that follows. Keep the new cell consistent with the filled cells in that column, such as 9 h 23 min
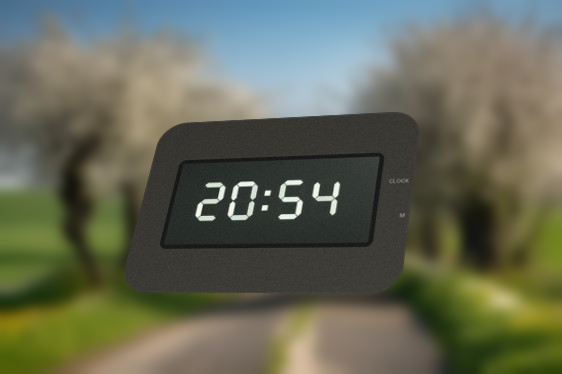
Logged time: 20 h 54 min
